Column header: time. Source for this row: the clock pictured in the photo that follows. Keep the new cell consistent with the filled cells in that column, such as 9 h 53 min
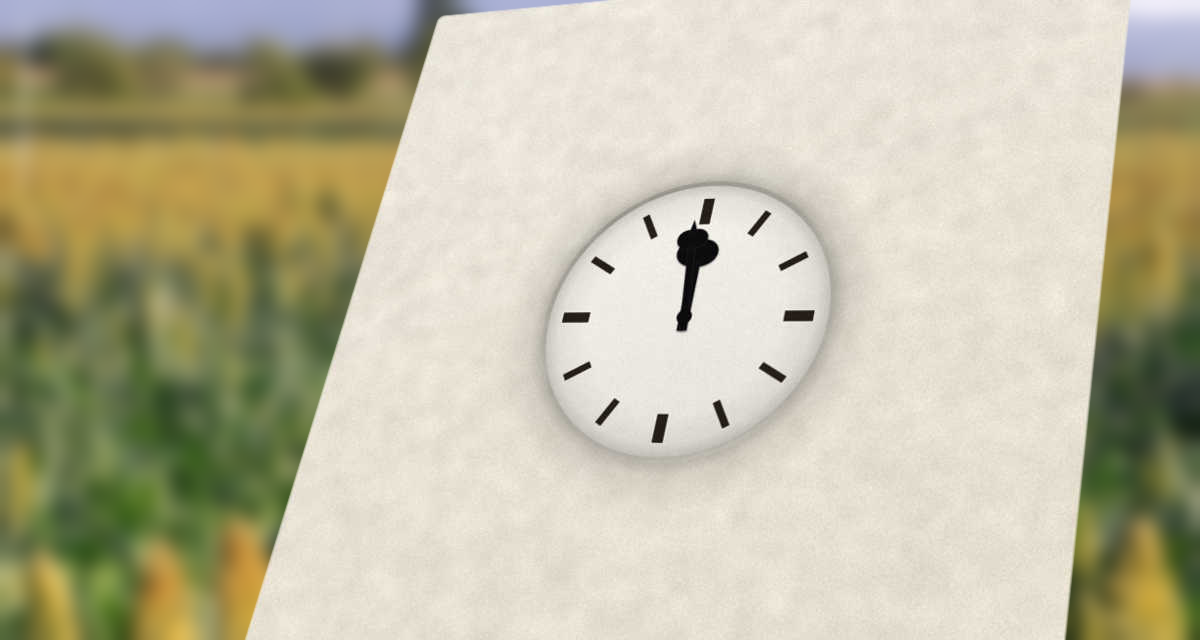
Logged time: 11 h 59 min
